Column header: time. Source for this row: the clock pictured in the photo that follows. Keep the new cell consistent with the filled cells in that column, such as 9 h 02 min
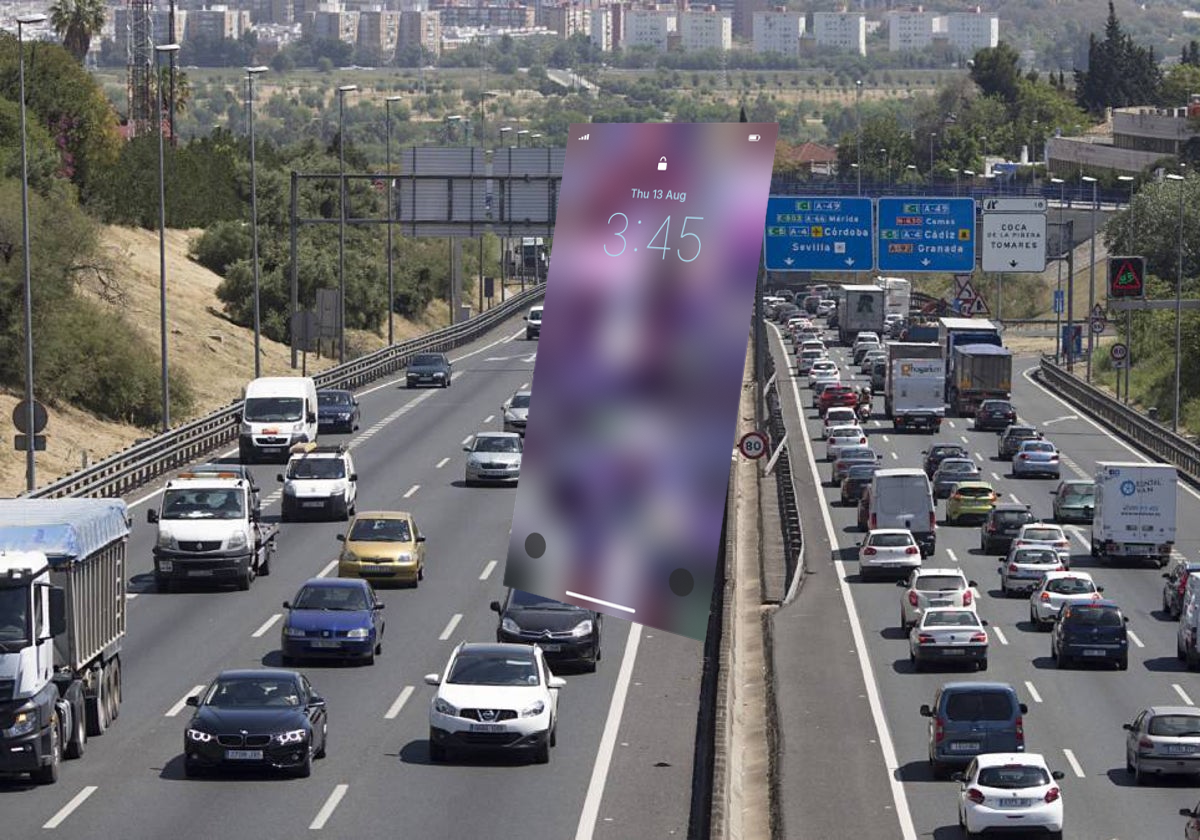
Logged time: 3 h 45 min
